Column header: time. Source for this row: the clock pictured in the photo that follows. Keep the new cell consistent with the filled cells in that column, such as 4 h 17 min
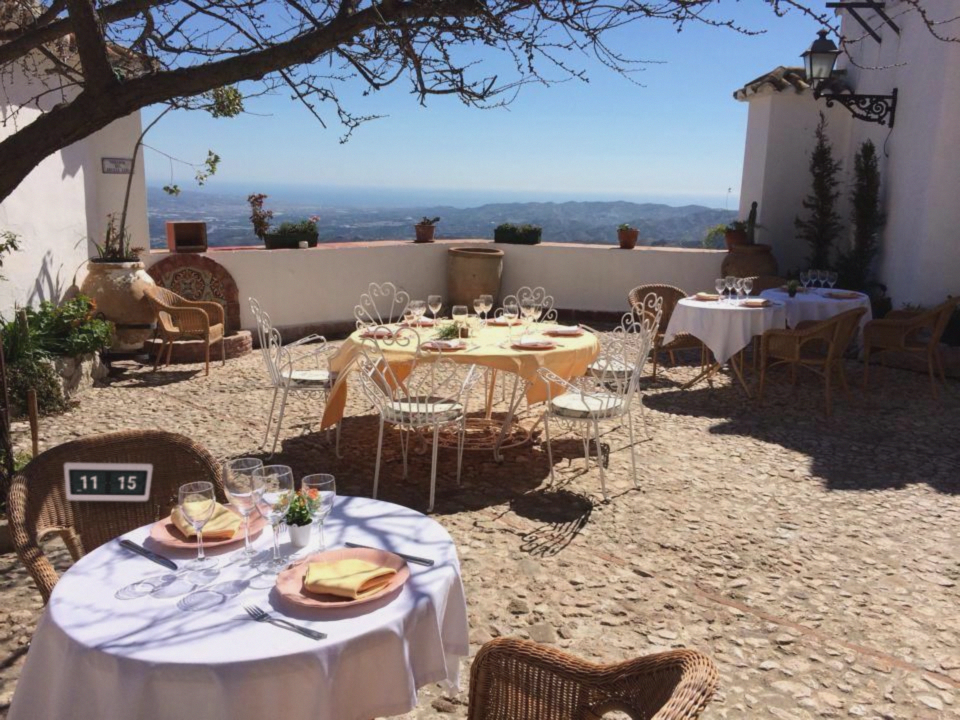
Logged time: 11 h 15 min
